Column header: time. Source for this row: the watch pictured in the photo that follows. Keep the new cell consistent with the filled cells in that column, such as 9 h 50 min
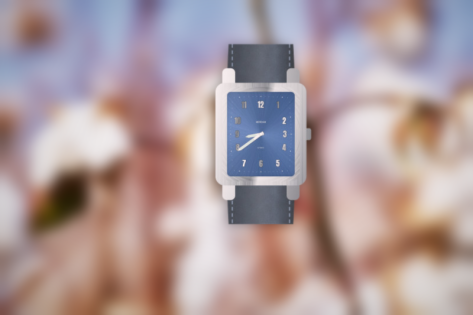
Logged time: 8 h 39 min
